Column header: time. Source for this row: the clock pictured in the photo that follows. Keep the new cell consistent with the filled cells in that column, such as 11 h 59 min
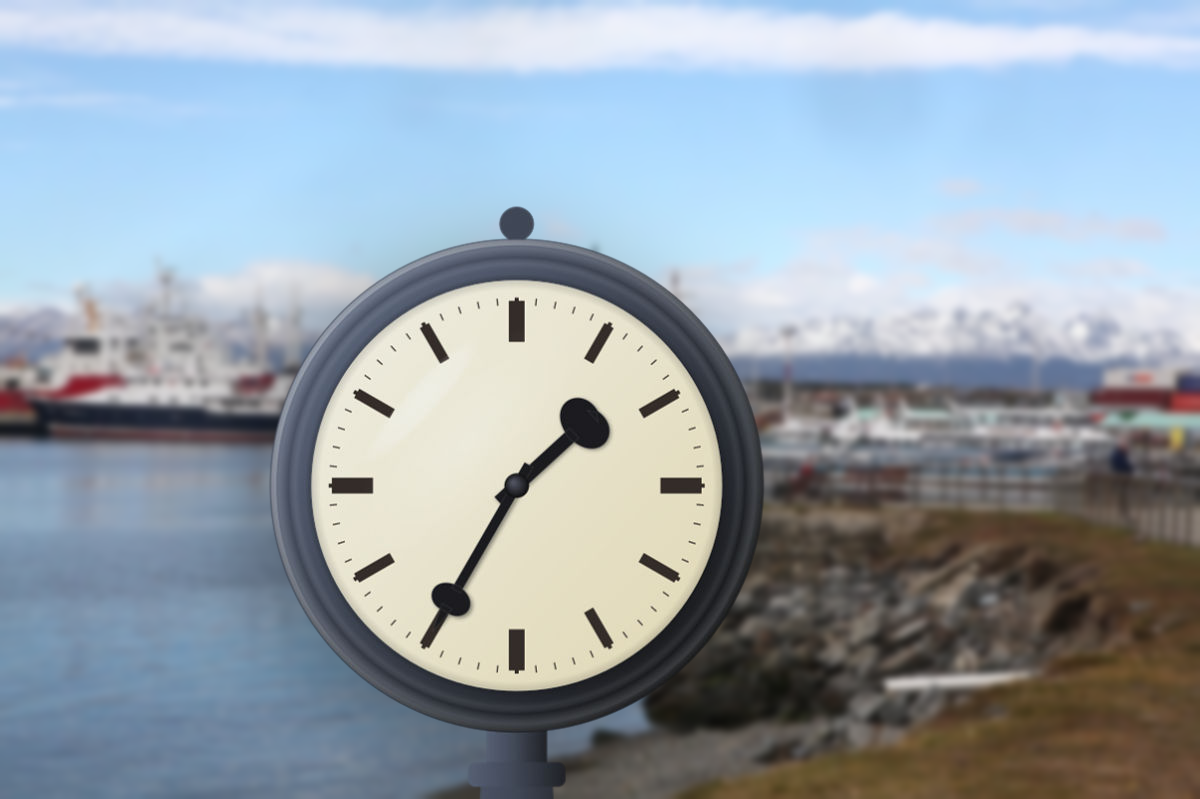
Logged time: 1 h 35 min
